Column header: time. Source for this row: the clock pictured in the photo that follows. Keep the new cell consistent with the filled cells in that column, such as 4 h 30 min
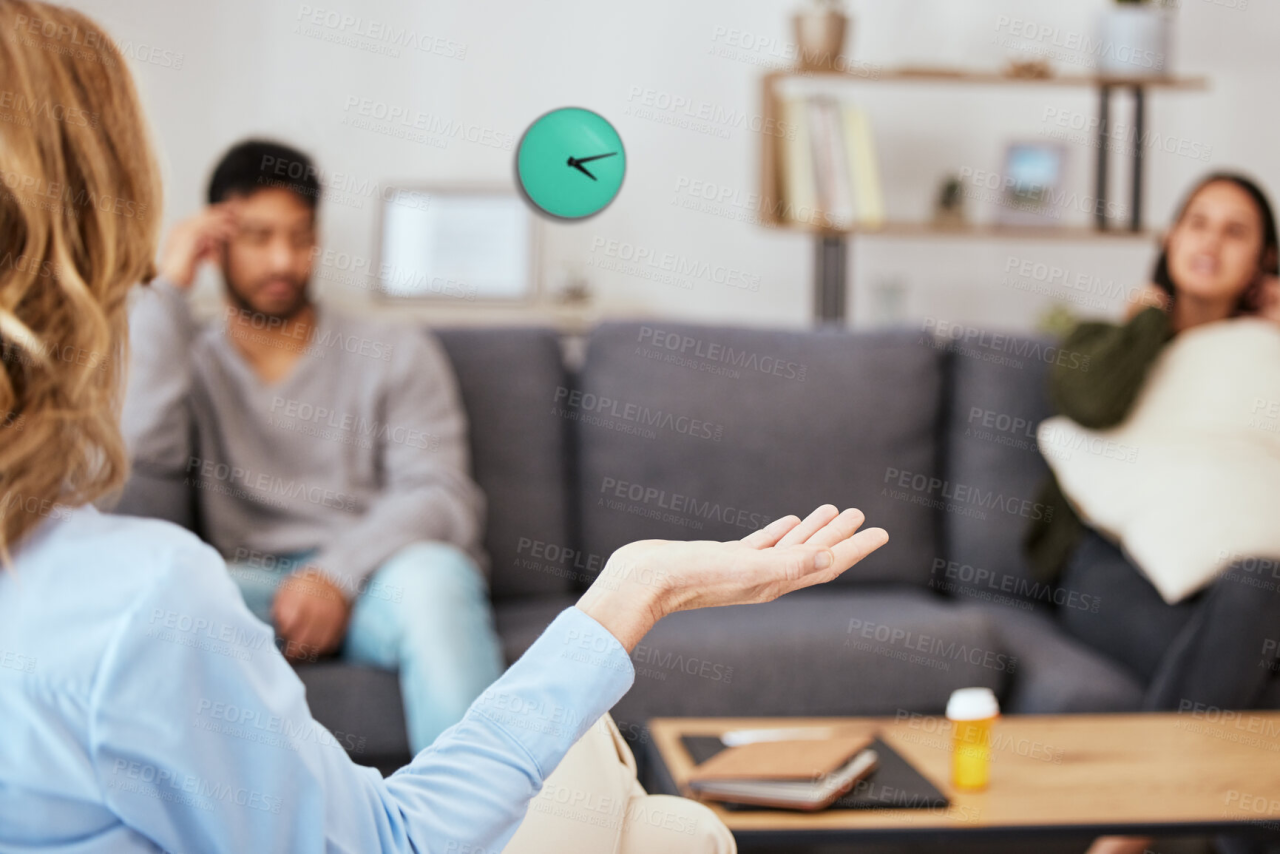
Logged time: 4 h 13 min
